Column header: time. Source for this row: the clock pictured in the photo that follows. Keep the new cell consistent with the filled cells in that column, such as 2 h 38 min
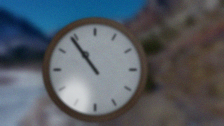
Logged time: 10 h 54 min
